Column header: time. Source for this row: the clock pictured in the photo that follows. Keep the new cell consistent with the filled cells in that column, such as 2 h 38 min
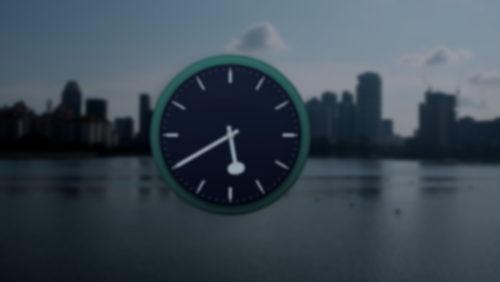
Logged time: 5 h 40 min
